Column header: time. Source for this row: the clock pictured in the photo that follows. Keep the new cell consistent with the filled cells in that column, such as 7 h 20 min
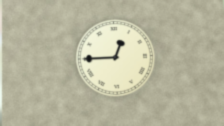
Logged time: 12 h 45 min
